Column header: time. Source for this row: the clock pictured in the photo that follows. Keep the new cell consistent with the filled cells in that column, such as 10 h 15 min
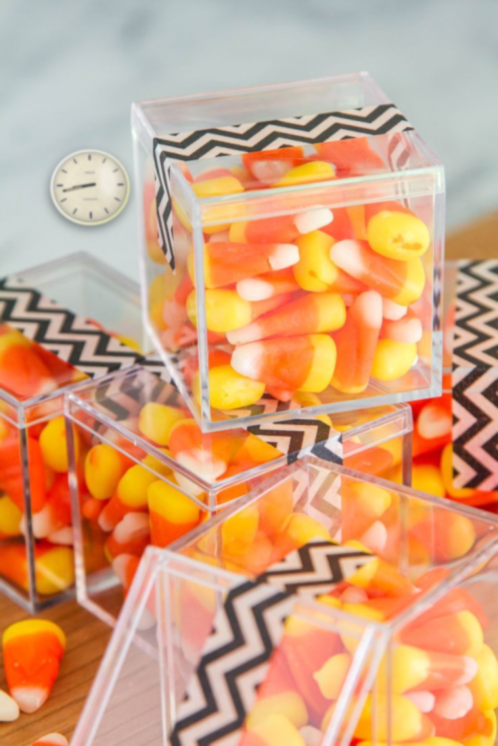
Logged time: 8 h 43 min
